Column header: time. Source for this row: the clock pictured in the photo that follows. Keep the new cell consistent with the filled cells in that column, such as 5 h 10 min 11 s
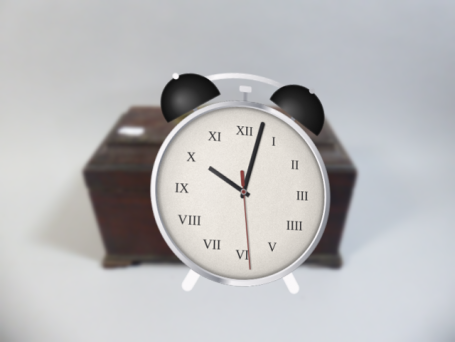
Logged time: 10 h 02 min 29 s
